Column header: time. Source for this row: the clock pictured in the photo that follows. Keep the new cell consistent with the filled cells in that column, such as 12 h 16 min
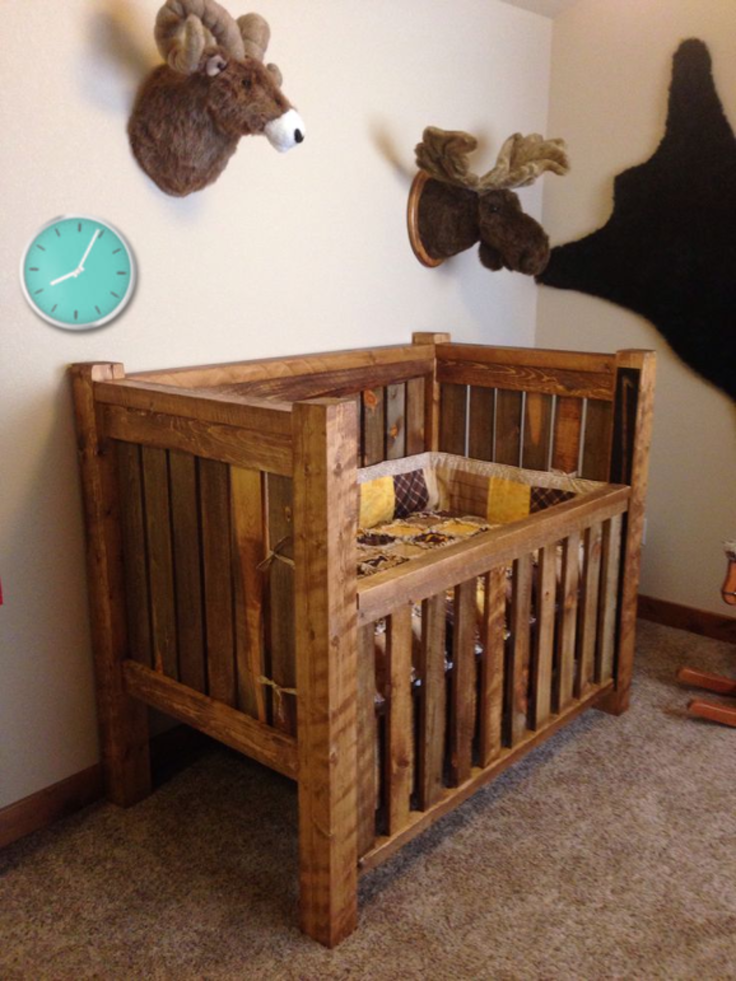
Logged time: 8 h 04 min
